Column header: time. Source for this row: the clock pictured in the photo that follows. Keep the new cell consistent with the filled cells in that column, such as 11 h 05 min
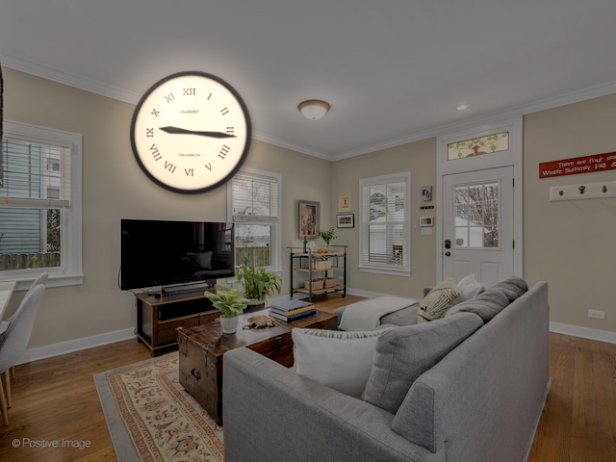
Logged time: 9 h 16 min
